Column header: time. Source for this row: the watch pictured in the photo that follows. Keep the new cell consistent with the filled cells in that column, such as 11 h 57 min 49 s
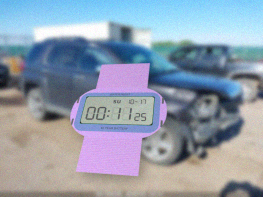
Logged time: 0 h 11 min 25 s
